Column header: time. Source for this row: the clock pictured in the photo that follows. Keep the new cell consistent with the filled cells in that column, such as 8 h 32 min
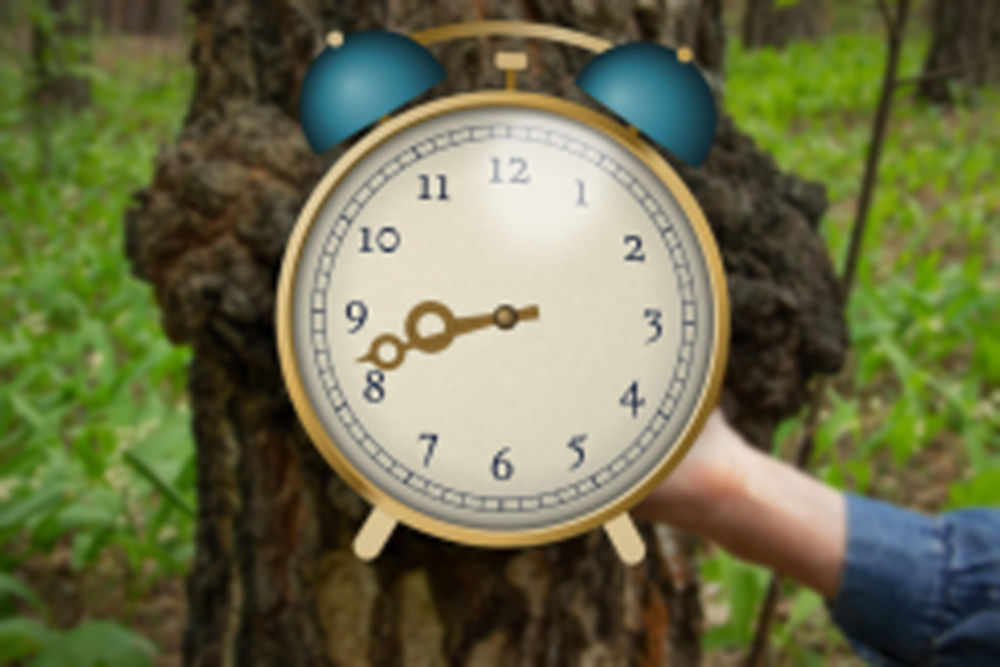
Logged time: 8 h 42 min
